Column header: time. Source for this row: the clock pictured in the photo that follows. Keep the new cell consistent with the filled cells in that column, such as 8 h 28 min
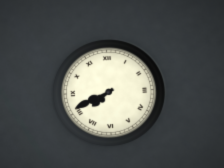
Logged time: 7 h 41 min
